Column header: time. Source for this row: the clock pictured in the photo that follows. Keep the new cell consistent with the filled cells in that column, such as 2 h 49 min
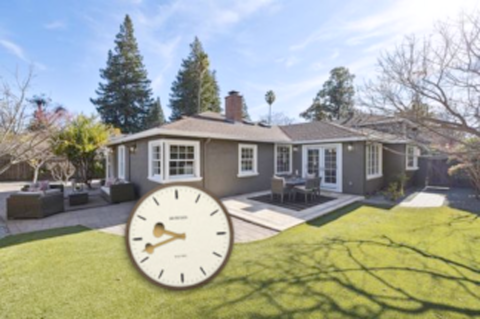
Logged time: 9 h 42 min
